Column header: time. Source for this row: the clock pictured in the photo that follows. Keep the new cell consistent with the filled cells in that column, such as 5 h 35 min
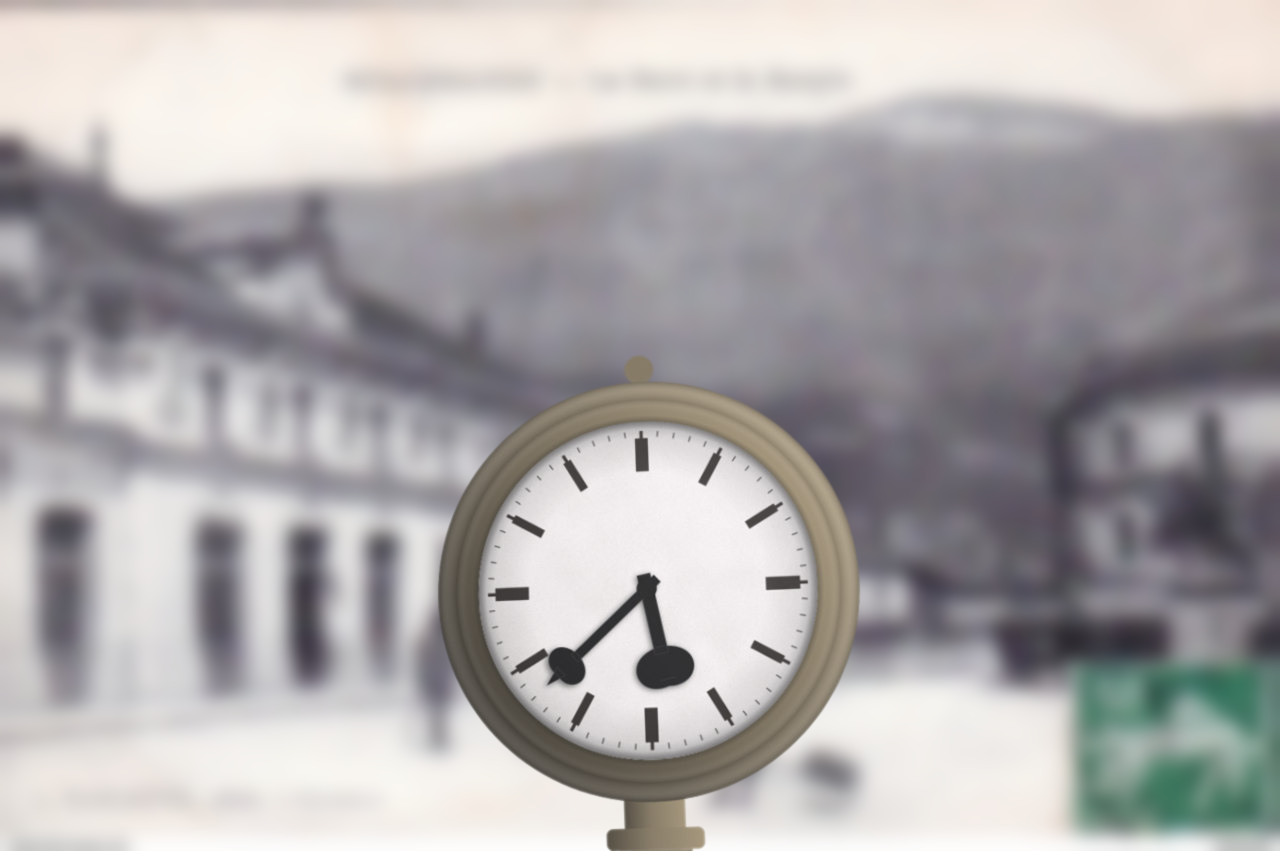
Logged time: 5 h 38 min
